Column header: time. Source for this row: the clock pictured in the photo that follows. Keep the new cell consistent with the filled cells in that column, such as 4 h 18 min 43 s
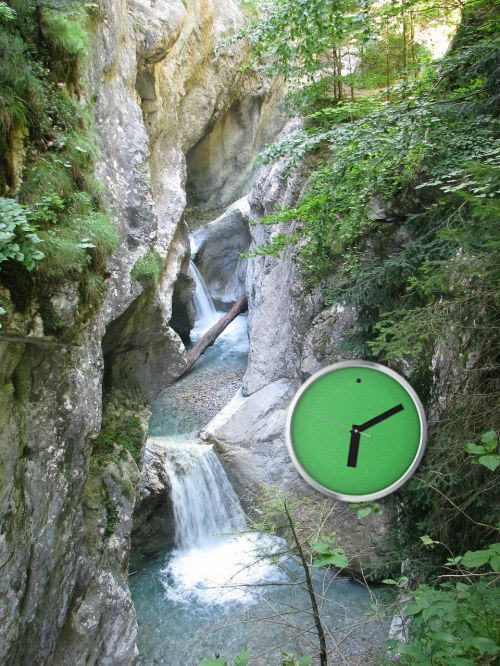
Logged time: 6 h 09 min 48 s
